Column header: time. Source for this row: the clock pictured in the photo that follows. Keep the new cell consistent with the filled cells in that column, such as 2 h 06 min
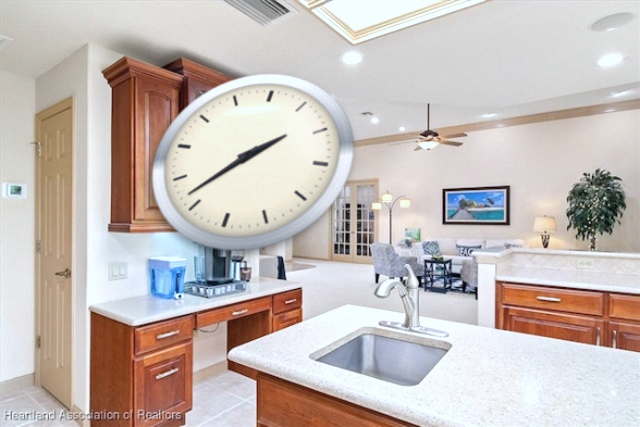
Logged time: 1 h 37 min
